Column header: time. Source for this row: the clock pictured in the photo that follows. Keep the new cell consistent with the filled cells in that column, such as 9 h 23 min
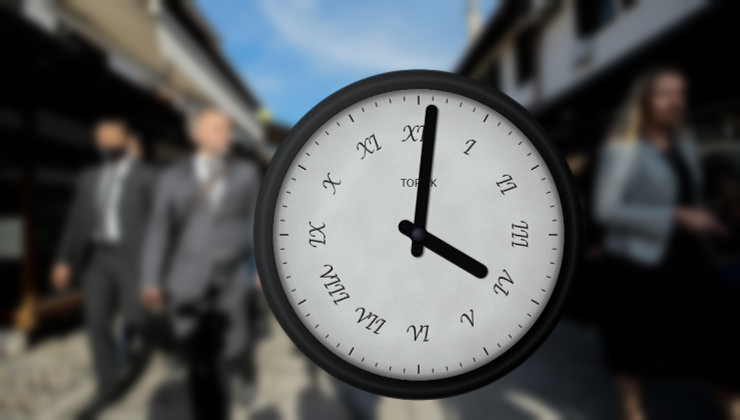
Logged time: 4 h 01 min
